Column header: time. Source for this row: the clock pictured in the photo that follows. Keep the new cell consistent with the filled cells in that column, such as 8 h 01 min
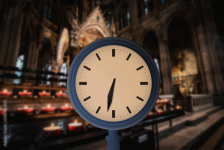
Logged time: 6 h 32 min
